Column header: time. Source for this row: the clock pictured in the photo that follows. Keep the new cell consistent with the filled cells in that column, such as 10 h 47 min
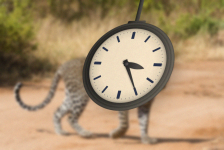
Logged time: 3 h 25 min
